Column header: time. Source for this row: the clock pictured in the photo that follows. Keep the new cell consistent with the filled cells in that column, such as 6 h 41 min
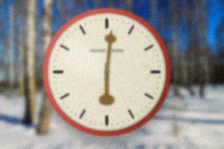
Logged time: 6 h 01 min
